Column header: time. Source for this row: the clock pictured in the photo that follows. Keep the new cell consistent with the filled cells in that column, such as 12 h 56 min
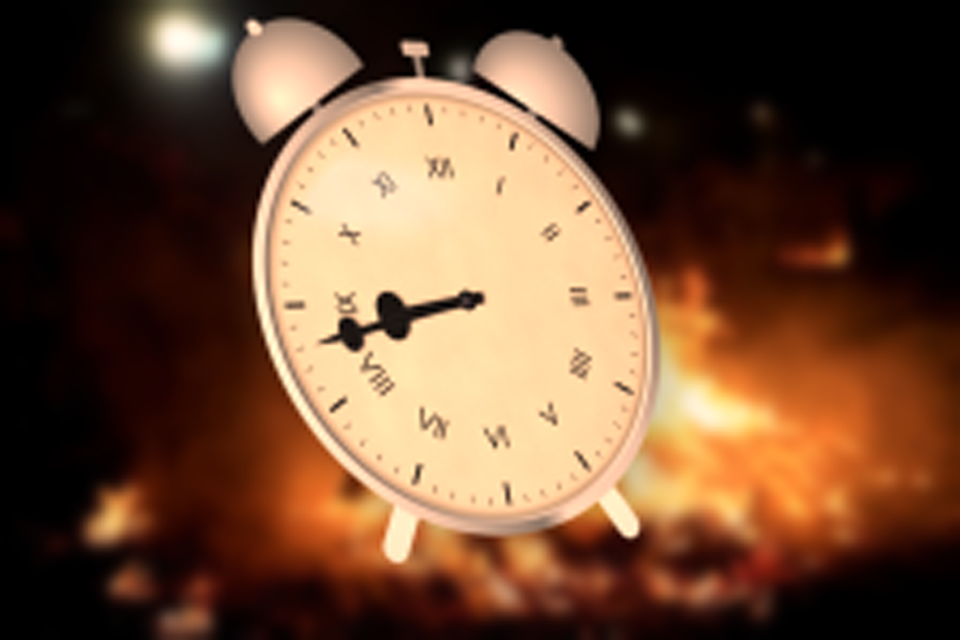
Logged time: 8 h 43 min
